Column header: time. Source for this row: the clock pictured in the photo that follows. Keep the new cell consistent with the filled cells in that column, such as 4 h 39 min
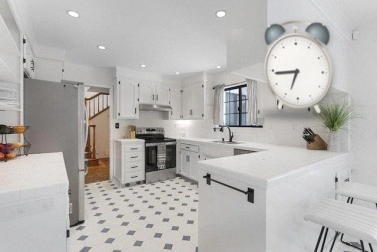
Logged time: 6 h 44 min
